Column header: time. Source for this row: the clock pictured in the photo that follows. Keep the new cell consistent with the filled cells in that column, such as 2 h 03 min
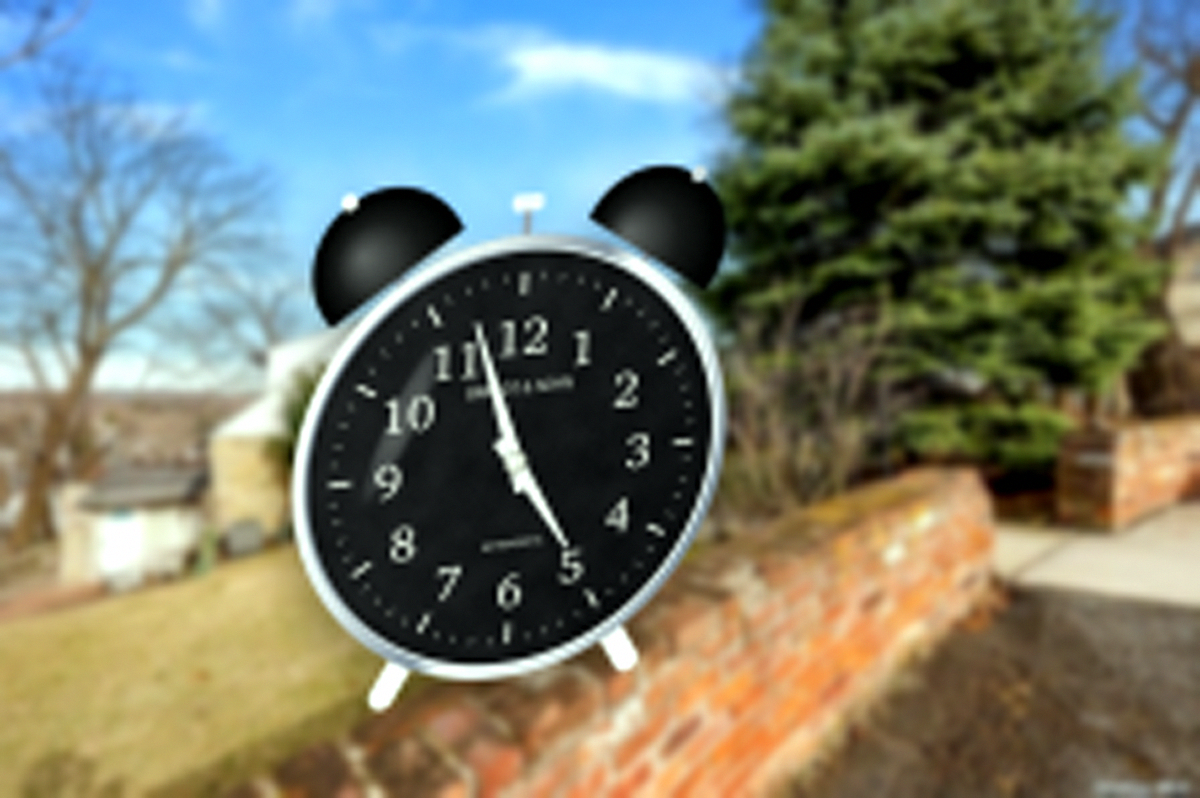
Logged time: 4 h 57 min
